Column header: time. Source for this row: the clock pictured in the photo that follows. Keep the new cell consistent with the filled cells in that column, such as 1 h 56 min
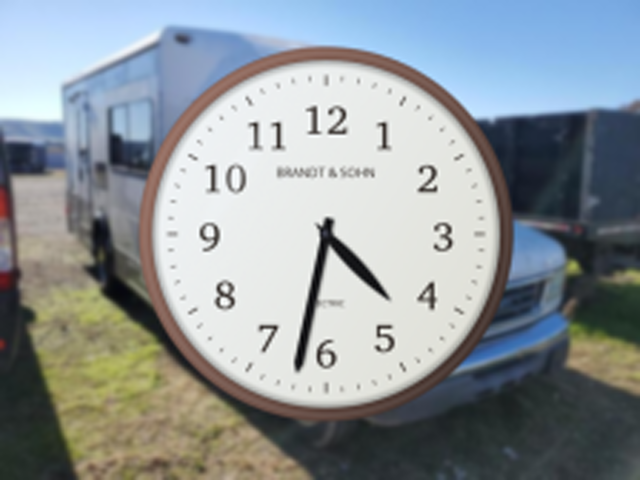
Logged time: 4 h 32 min
